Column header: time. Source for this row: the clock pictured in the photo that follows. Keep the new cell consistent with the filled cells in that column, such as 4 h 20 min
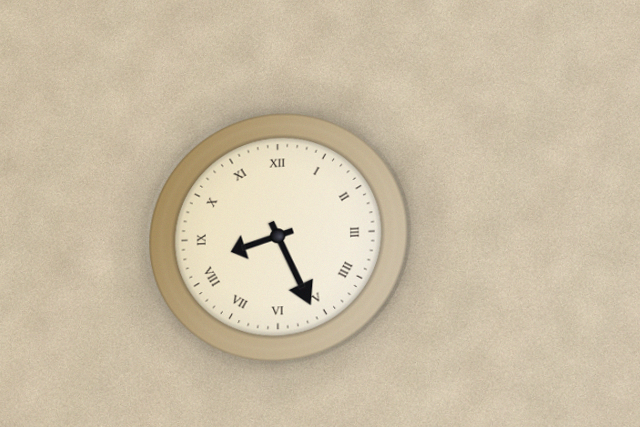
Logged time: 8 h 26 min
